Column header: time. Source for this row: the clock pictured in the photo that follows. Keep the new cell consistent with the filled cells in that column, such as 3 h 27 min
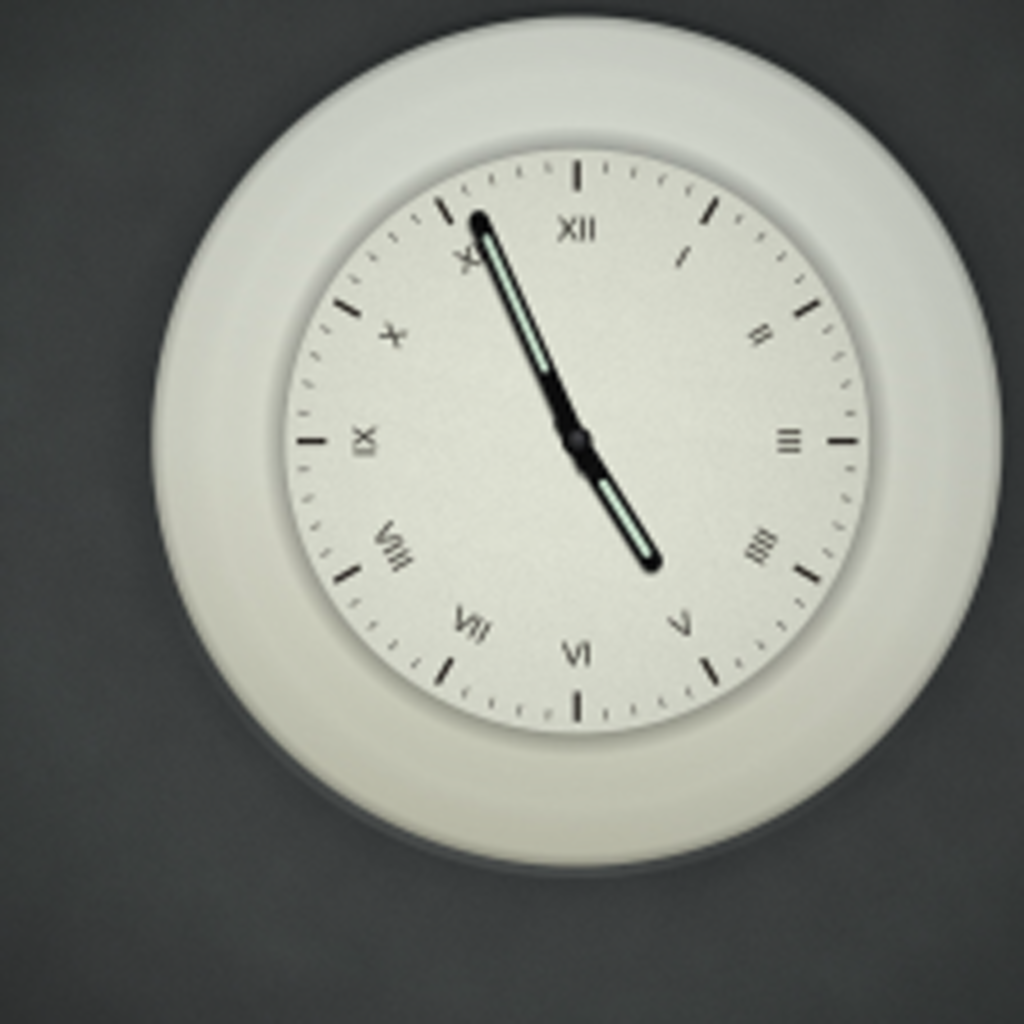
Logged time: 4 h 56 min
